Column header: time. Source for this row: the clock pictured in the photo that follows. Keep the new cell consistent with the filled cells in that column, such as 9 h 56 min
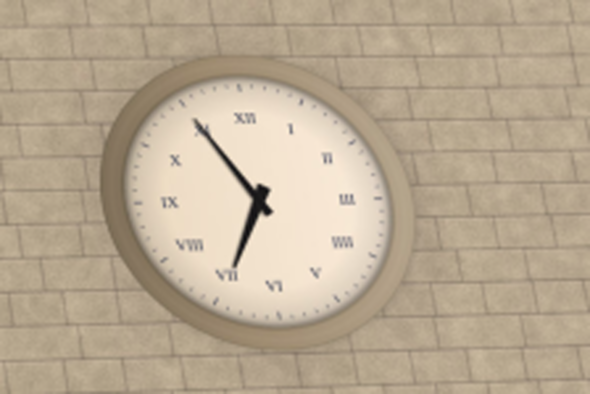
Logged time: 6 h 55 min
